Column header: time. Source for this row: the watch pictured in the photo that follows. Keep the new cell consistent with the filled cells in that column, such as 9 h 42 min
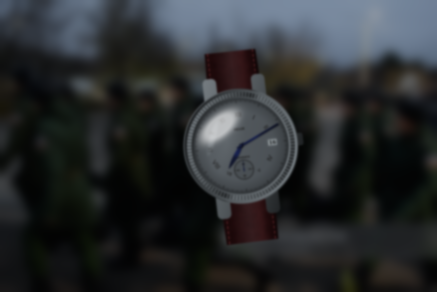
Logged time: 7 h 11 min
